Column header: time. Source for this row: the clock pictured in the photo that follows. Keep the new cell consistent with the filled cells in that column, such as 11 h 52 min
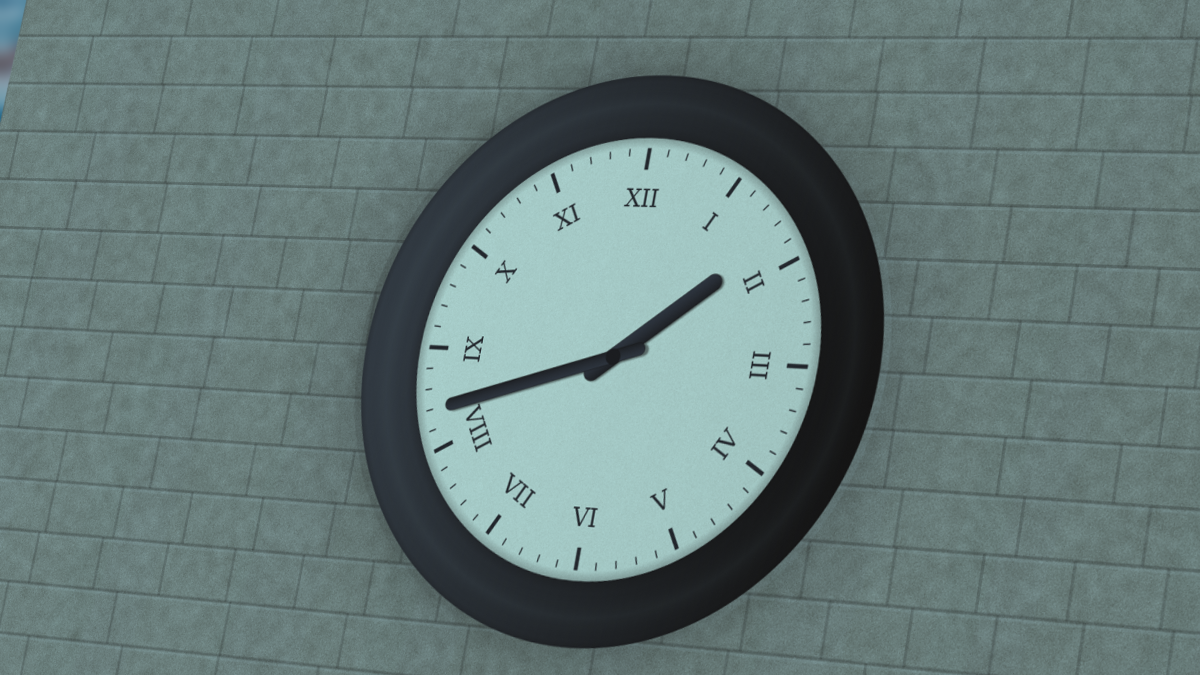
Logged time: 1 h 42 min
